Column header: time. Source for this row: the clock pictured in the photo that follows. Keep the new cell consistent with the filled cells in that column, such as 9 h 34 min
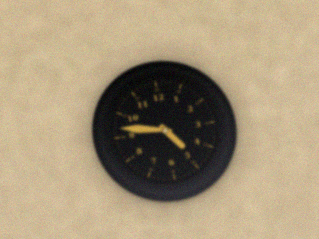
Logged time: 4 h 47 min
